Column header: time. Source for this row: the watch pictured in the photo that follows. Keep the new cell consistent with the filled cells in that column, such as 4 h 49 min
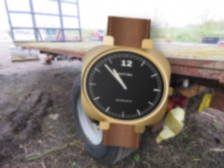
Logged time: 10 h 53 min
